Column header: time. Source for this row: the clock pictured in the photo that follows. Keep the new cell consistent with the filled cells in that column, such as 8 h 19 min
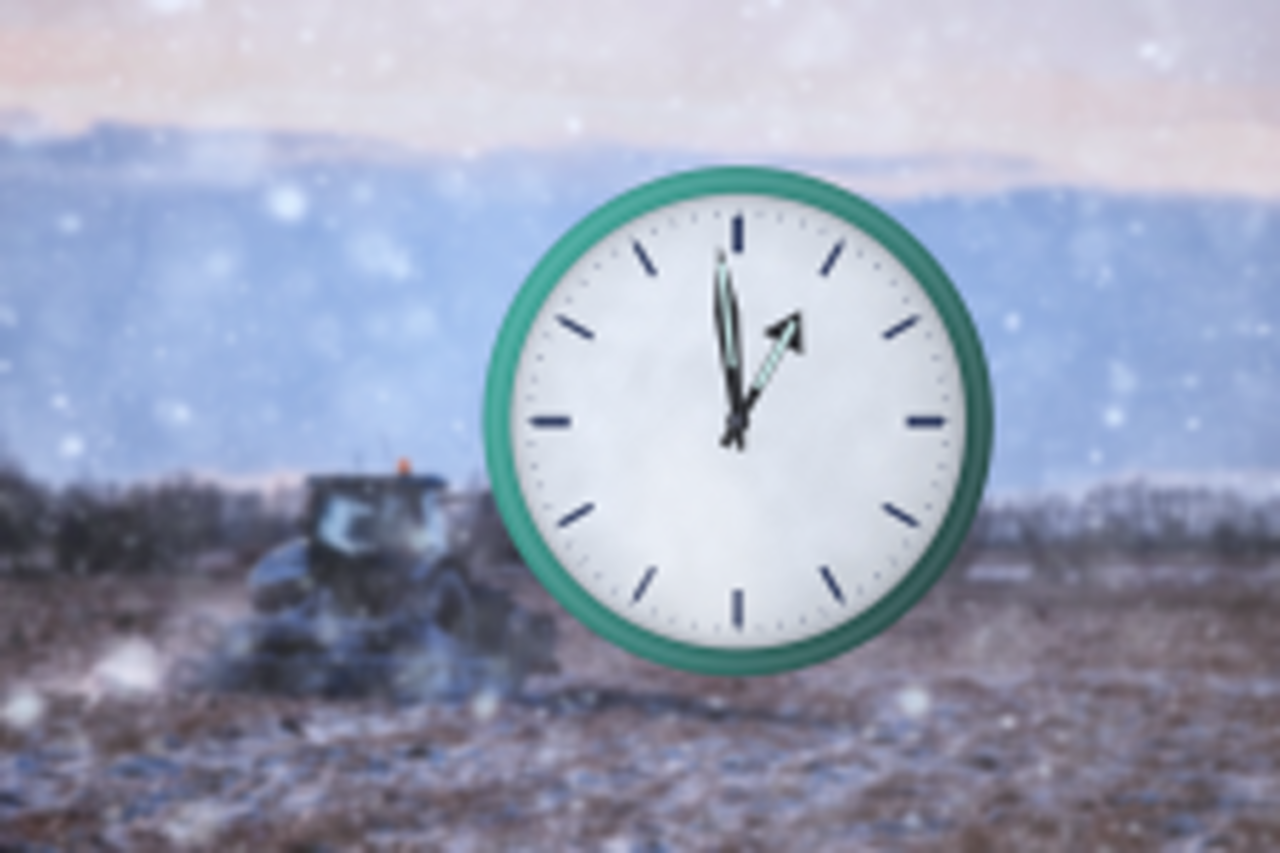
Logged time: 12 h 59 min
